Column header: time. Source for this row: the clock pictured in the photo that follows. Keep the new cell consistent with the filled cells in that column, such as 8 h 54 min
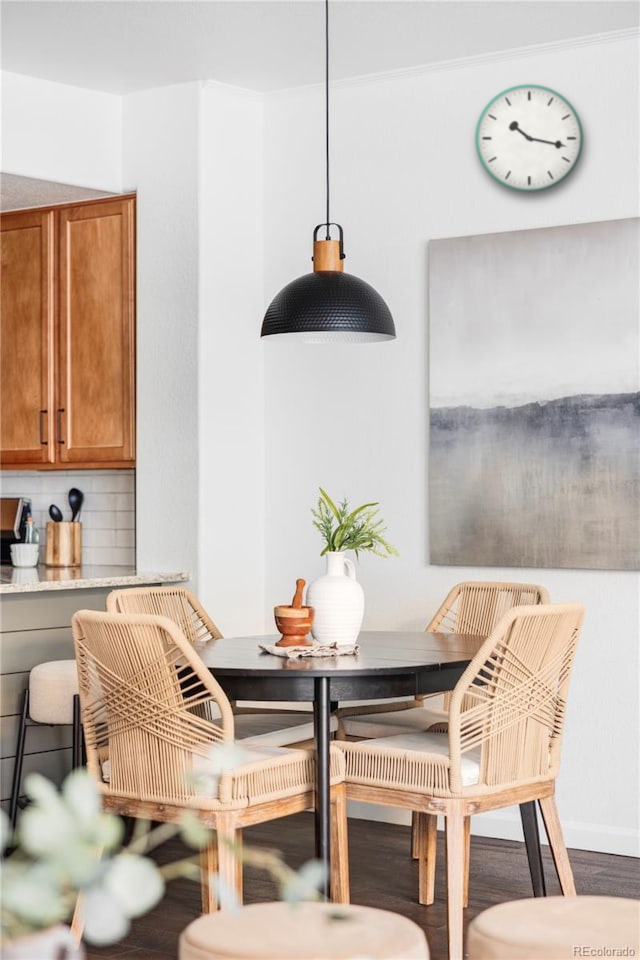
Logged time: 10 h 17 min
